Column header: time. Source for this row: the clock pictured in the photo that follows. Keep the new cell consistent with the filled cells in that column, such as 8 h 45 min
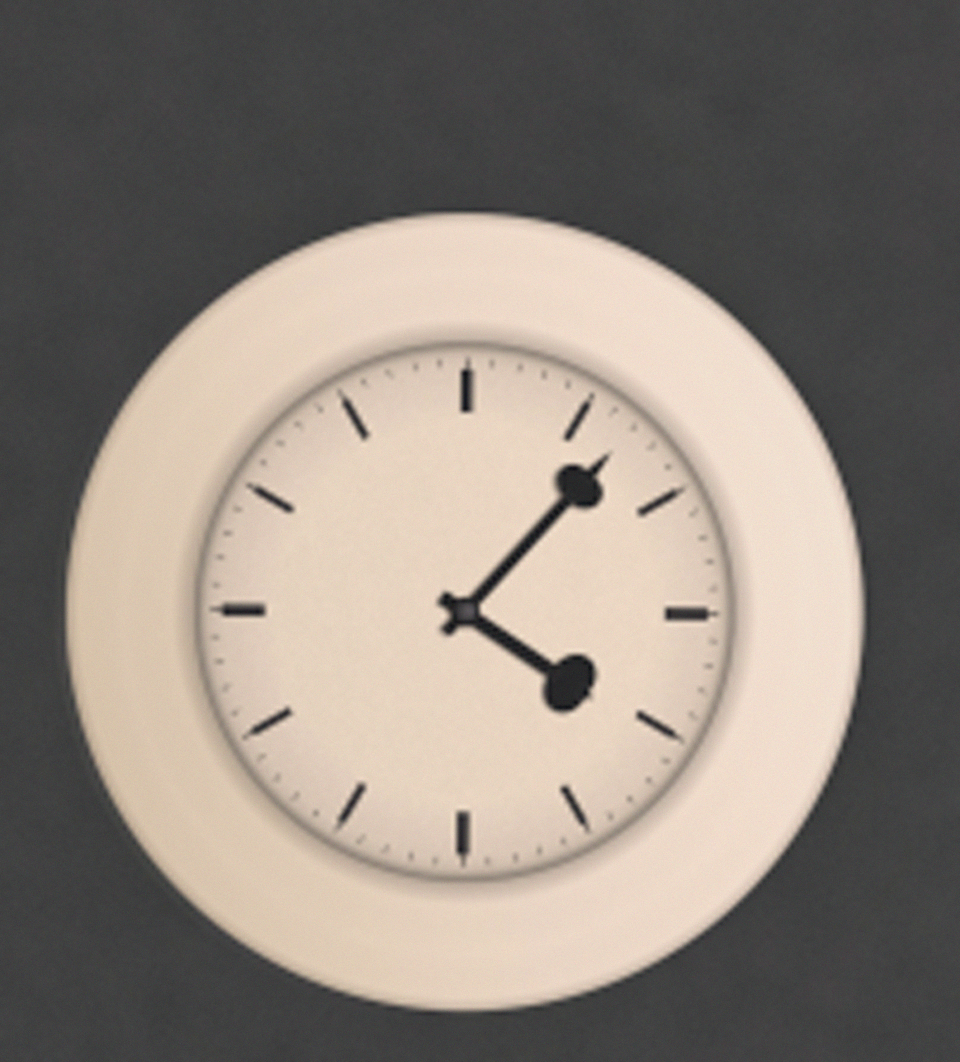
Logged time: 4 h 07 min
